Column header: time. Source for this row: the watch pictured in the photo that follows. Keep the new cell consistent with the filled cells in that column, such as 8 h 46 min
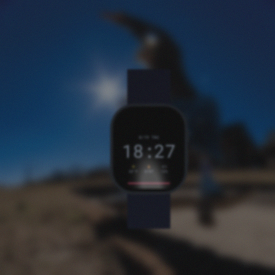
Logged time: 18 h 27 min
